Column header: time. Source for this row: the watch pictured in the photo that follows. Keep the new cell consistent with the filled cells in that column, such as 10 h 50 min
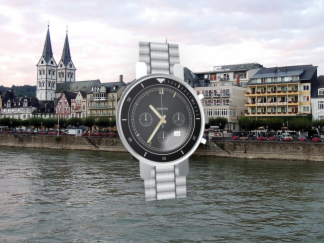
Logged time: 10 h 36 min
